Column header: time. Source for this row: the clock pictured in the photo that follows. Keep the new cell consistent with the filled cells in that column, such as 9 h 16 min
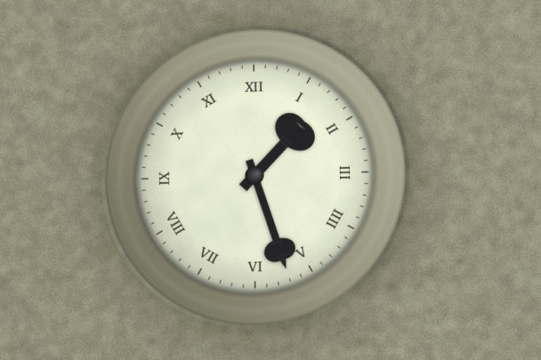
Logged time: 1 h 27 min
